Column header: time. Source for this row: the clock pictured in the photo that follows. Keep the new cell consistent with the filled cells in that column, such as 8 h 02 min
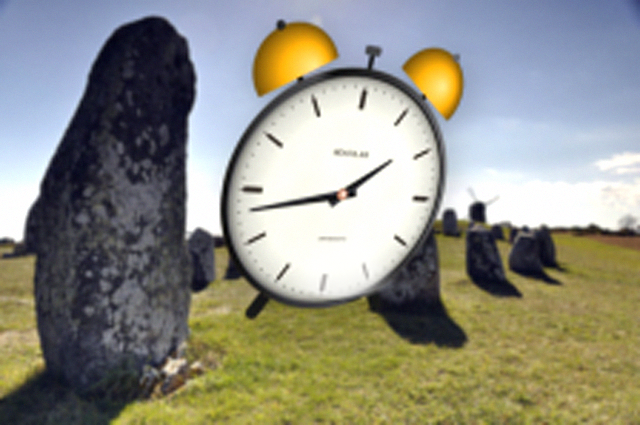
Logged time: 1 h 43 min
